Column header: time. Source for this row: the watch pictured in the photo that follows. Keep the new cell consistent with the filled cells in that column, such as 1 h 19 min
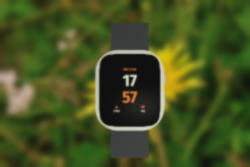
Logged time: 17 h 57 min
